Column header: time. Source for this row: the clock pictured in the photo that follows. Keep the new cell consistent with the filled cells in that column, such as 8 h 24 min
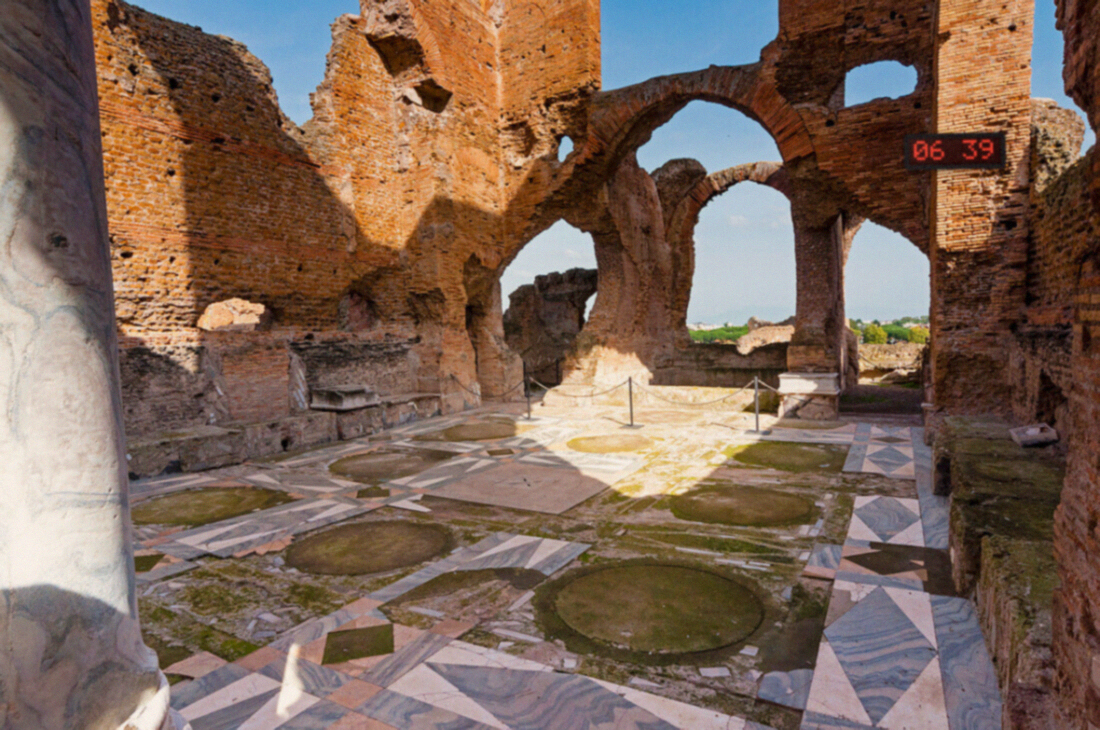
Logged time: 6 h 39 min
